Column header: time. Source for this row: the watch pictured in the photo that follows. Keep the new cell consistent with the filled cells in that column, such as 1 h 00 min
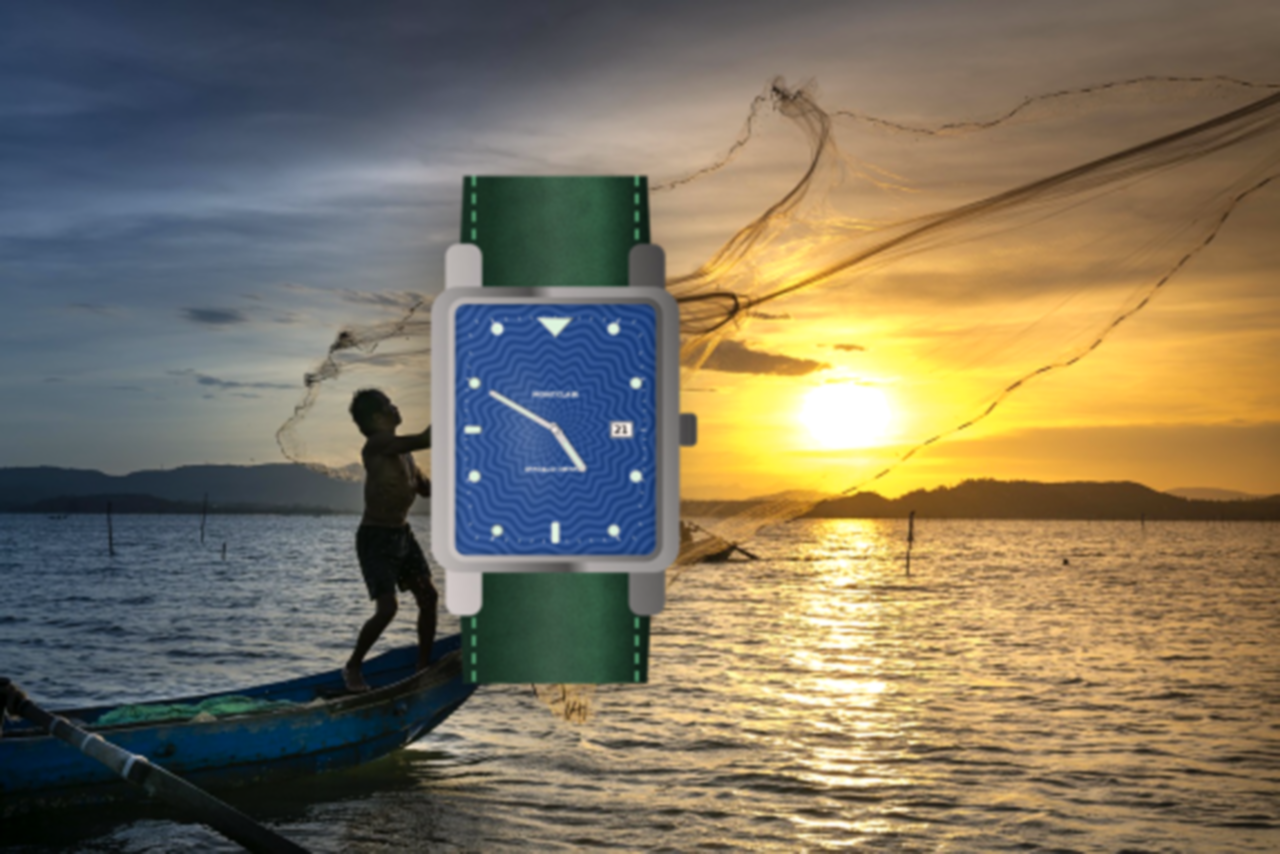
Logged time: 4 h 50 min
